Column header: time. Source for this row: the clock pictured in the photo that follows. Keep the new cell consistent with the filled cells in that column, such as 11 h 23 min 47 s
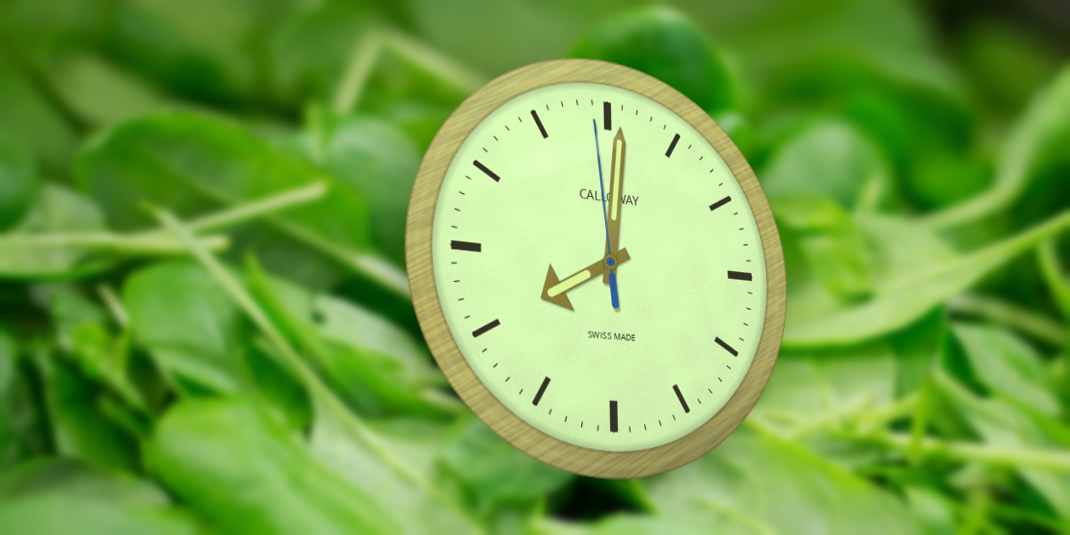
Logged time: 8 h 00 min 59 s
